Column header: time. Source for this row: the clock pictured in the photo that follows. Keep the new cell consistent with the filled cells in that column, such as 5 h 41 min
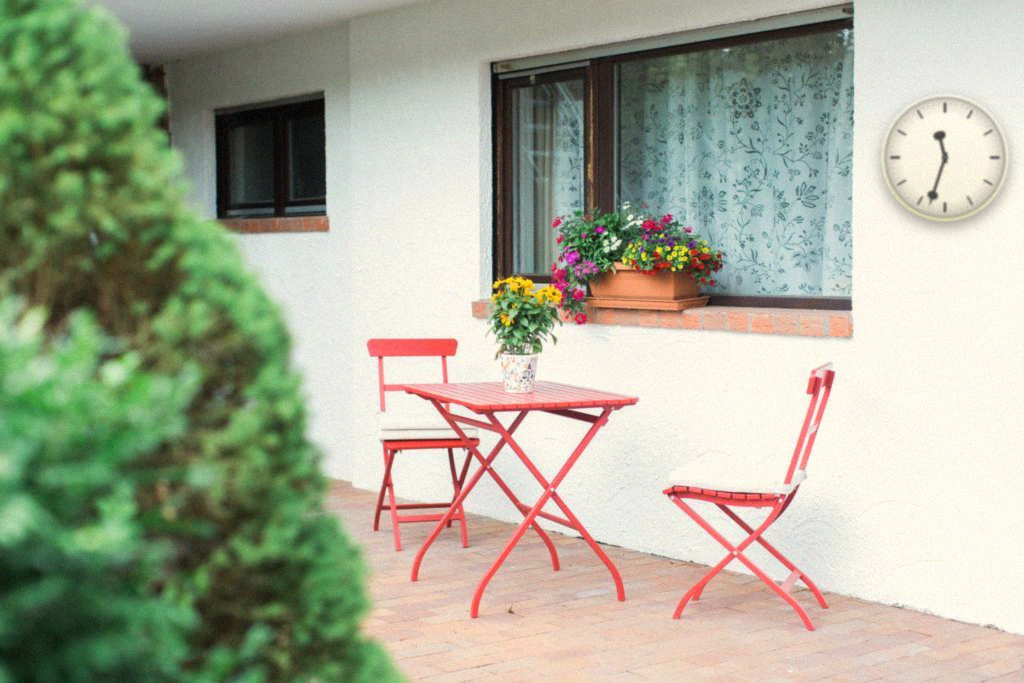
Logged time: 11 h 33 min
